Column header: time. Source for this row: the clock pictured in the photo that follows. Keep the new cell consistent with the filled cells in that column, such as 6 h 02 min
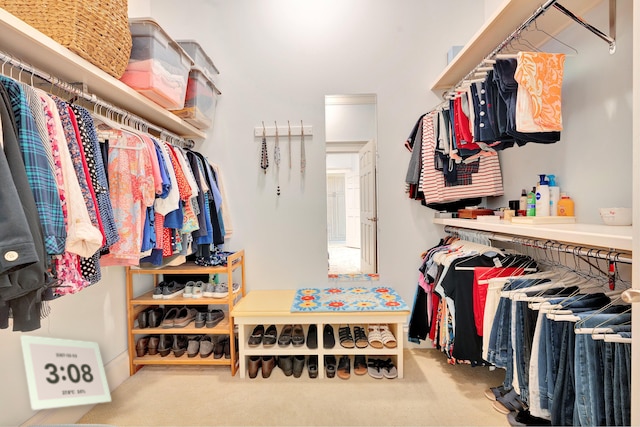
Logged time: 3 h 08 min
